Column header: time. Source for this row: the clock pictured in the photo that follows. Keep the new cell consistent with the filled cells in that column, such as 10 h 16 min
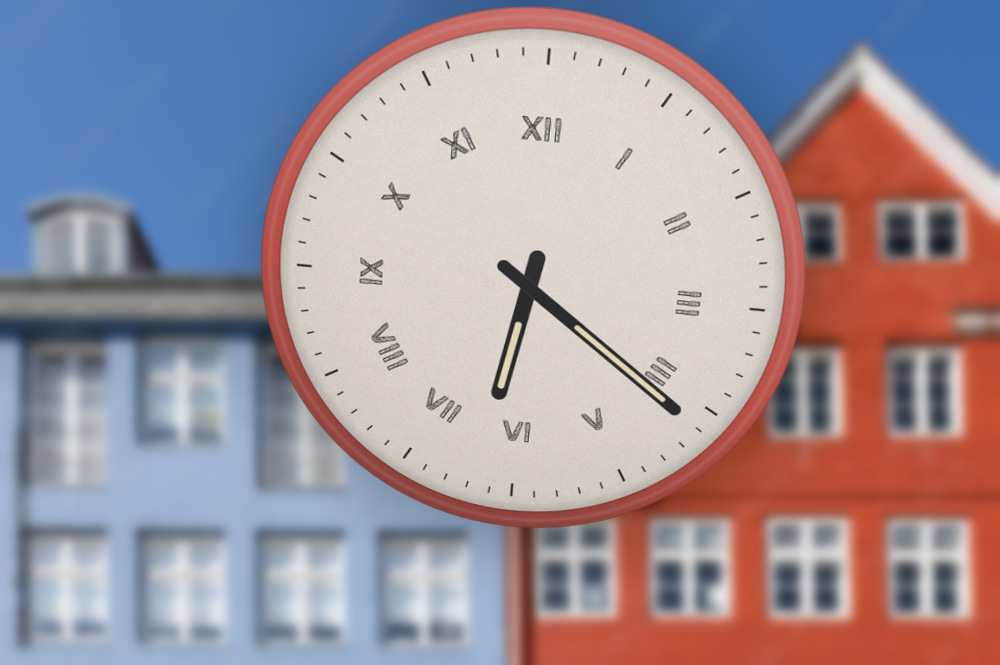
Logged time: 6 h 21 min
